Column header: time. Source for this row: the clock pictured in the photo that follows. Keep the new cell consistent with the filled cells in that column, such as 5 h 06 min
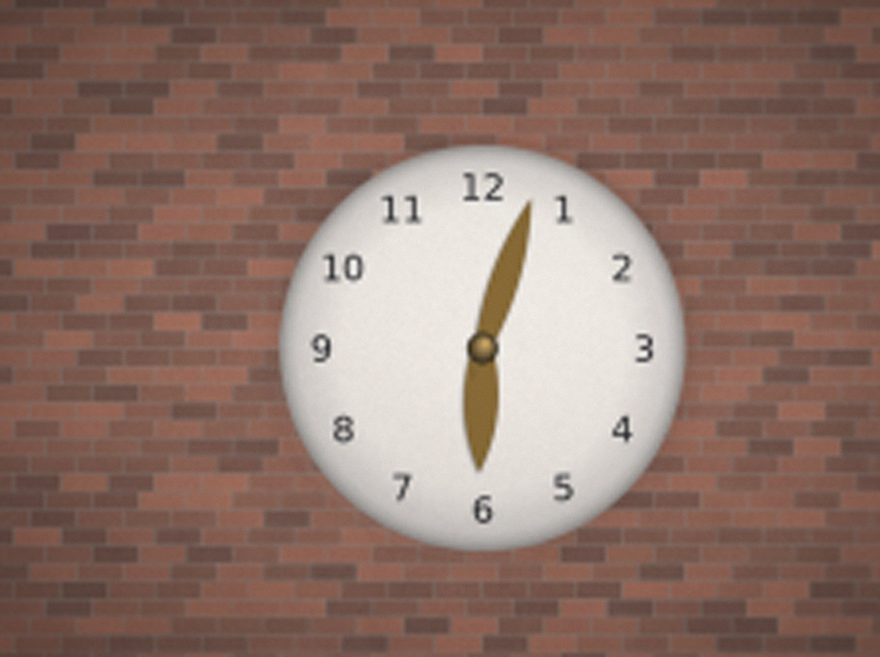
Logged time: 6 h 03 min
